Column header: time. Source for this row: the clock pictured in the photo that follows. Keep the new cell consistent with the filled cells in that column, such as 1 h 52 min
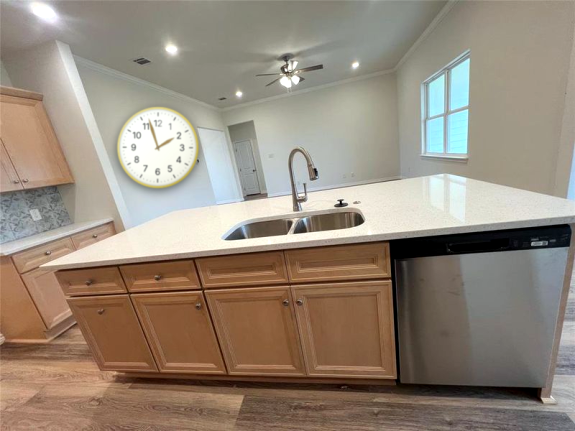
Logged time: 1 h 57 min
